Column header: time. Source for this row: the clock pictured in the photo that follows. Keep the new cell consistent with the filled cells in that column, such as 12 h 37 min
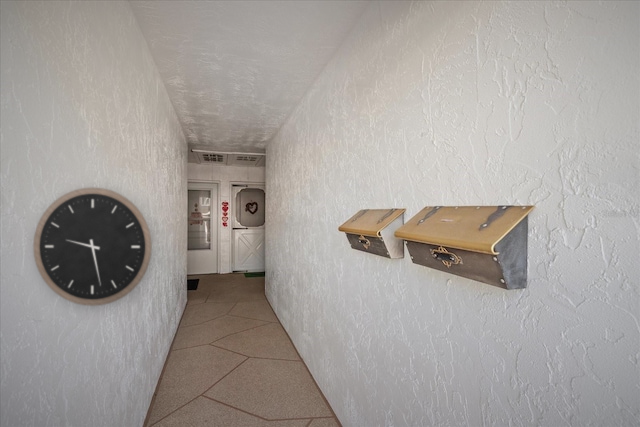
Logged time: 9 h 28 min
